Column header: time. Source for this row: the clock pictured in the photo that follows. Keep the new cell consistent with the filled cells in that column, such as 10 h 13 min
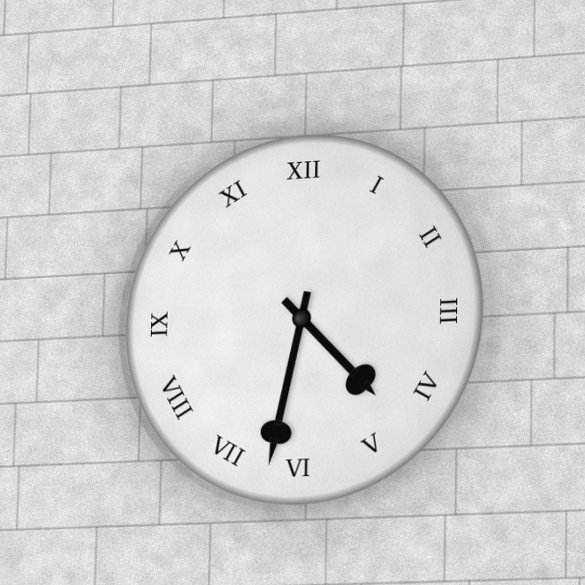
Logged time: 4 h 32 min
